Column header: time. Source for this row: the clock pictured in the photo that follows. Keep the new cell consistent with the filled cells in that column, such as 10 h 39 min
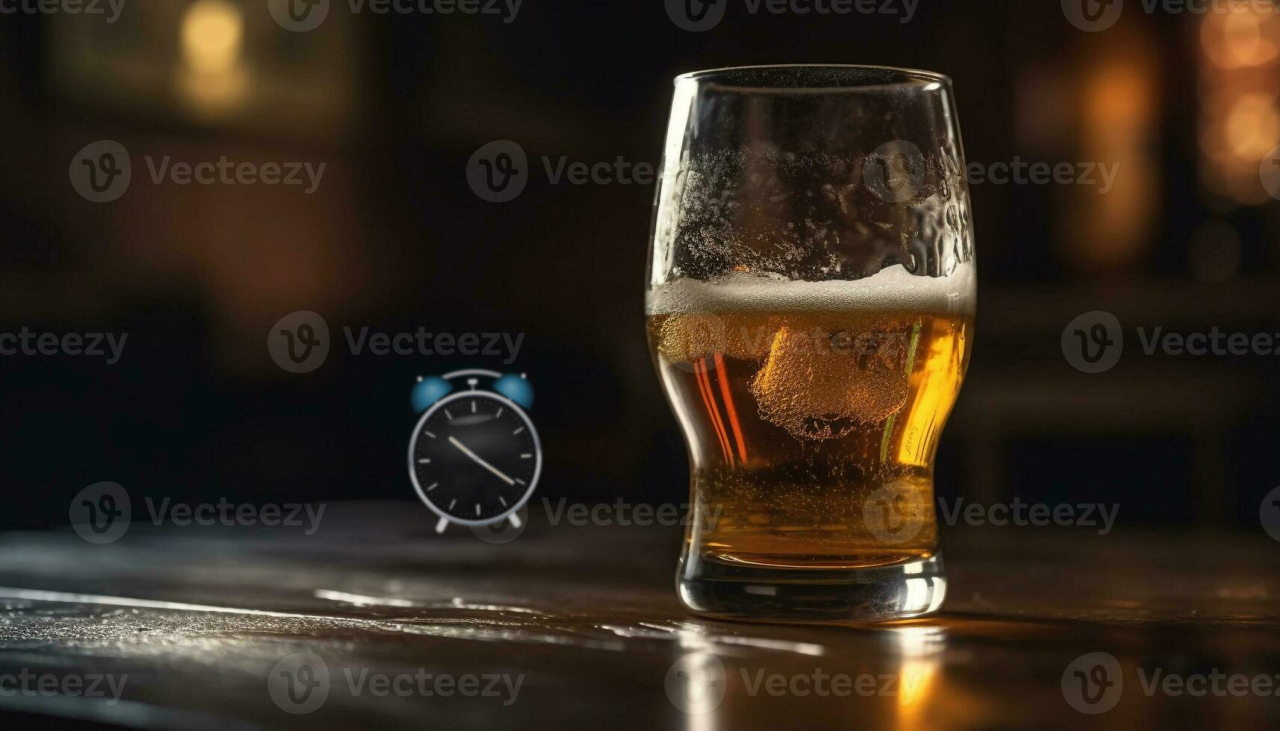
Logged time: 10 h 21 min
